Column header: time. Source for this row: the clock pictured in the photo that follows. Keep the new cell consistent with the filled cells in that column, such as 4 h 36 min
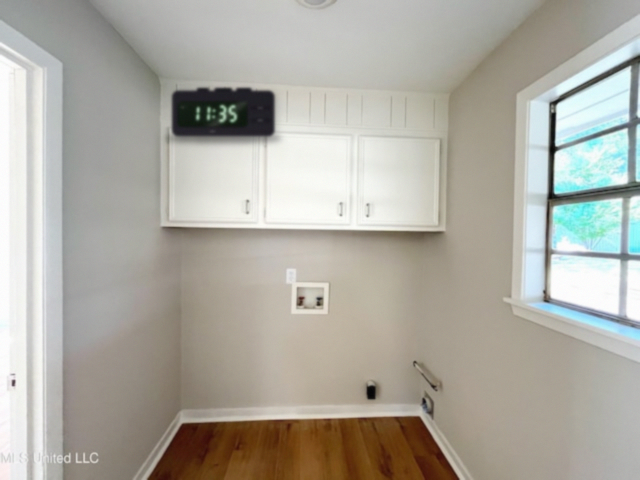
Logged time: 11 h 35 min
